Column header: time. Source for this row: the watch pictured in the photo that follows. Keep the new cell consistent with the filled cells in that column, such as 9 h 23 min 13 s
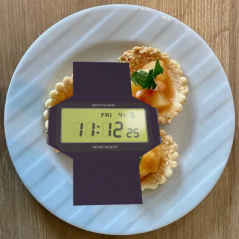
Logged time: 11 h 12 min 25 s
